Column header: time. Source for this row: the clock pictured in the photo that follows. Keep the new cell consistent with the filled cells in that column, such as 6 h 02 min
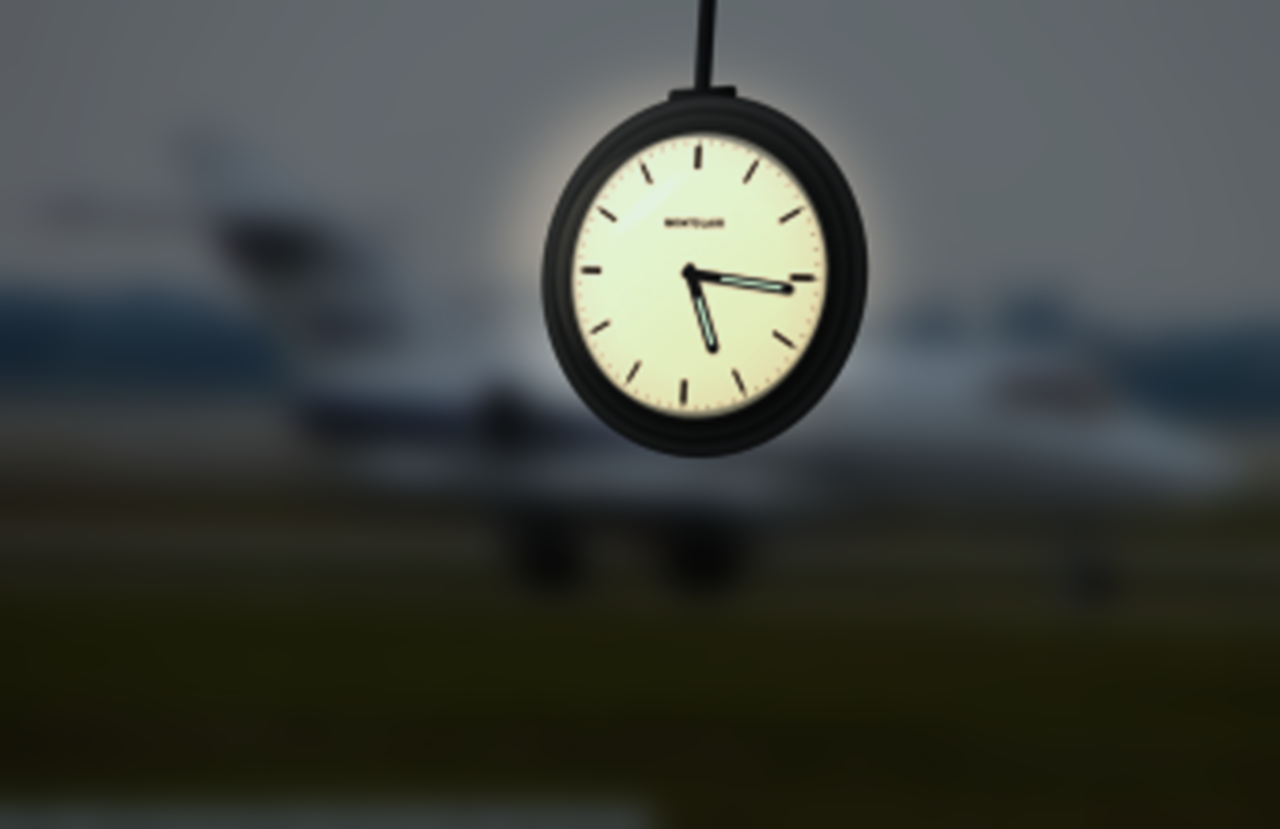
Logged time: 5 h 16 min
